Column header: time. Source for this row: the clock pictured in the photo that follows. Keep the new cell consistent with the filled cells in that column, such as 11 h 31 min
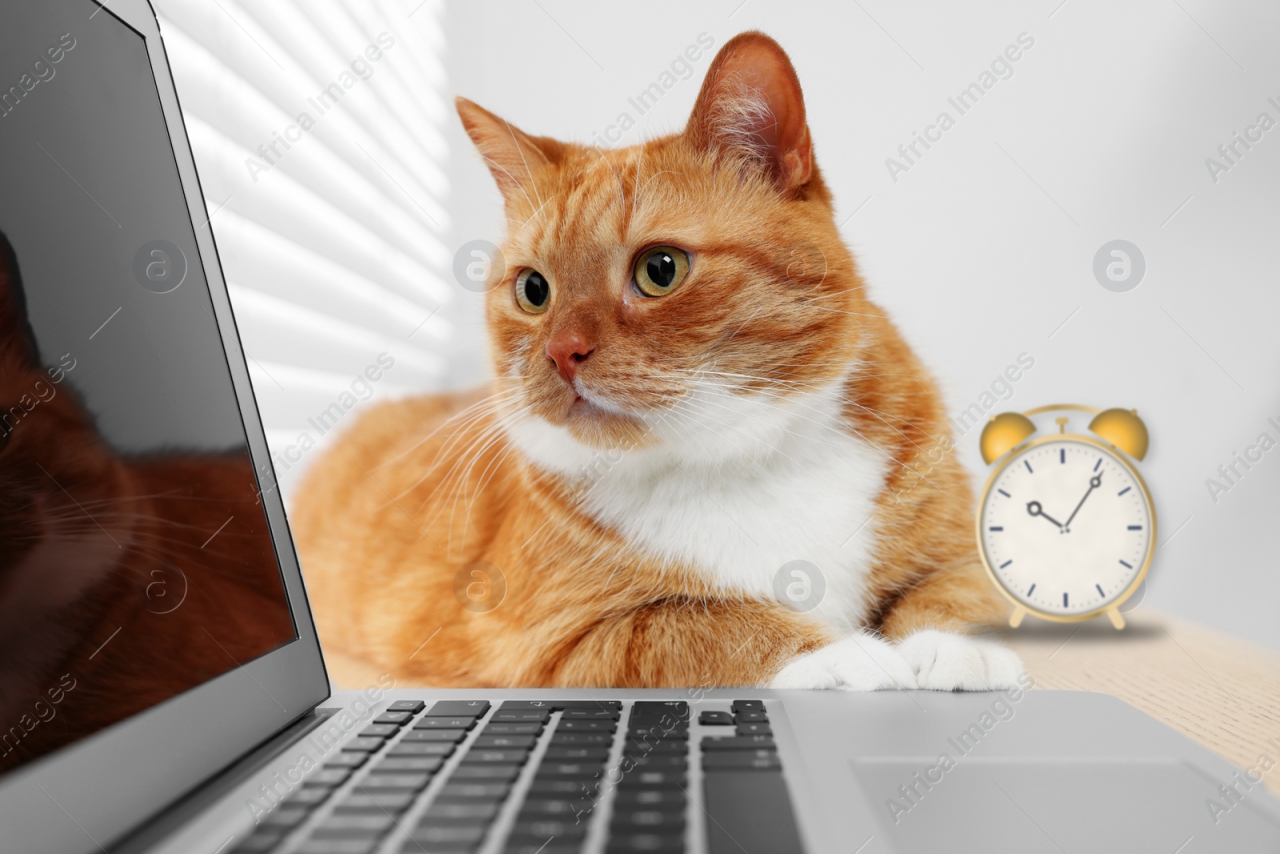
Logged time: 10 h 06 min
